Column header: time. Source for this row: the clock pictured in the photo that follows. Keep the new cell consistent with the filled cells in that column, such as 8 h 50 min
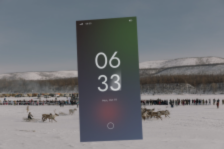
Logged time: 6 h 33 min
